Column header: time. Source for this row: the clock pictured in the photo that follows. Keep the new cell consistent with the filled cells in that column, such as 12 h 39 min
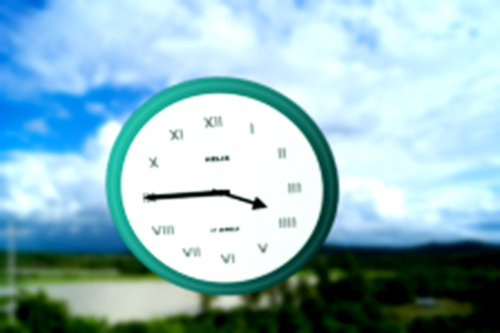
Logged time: 3 h 45 min
